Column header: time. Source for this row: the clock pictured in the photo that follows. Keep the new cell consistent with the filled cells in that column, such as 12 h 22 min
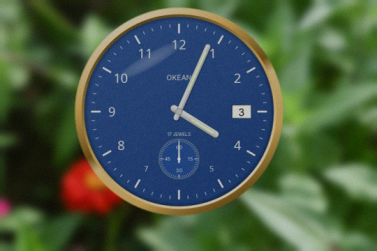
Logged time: 4 h 04 min
